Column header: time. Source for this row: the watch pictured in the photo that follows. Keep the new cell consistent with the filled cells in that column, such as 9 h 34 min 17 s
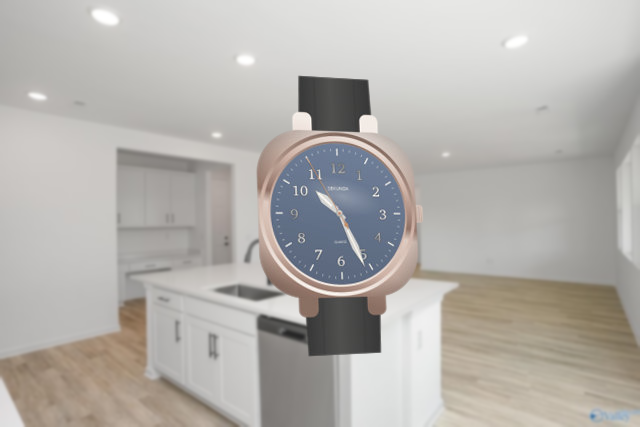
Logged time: 10 h 25 min 55 s
